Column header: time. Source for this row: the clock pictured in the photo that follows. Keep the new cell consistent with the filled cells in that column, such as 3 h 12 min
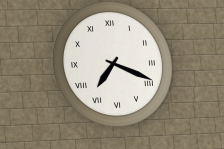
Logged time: 7 h 19 min
